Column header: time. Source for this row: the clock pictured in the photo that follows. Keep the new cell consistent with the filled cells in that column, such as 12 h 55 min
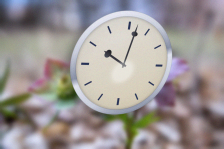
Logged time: 10 h 02 min
